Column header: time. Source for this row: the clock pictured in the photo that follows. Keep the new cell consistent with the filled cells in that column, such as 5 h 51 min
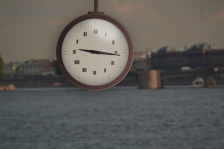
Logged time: 9 h 16 min
